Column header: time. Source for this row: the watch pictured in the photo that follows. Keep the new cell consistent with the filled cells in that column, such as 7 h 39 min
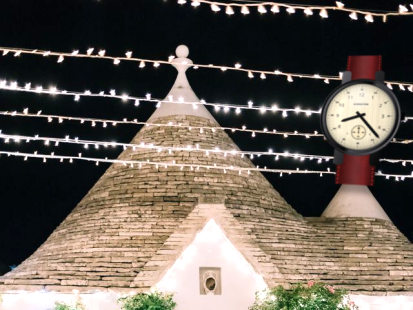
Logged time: 8 h 23 min
